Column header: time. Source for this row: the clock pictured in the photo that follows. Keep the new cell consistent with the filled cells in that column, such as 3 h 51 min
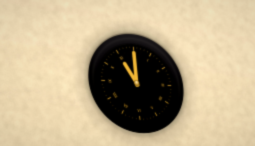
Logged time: 11 h 00 min
